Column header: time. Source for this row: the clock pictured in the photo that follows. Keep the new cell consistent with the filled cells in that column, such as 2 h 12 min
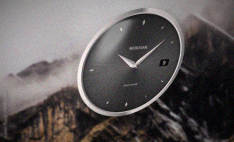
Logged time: 10 h 08 min
